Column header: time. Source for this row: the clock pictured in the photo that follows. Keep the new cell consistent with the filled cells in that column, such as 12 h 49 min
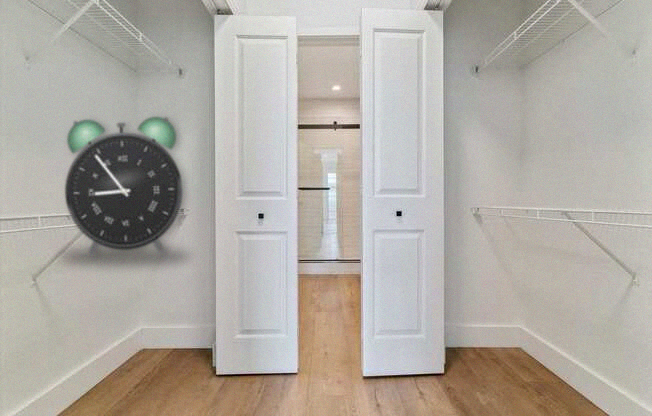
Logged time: 8 h 54 min
